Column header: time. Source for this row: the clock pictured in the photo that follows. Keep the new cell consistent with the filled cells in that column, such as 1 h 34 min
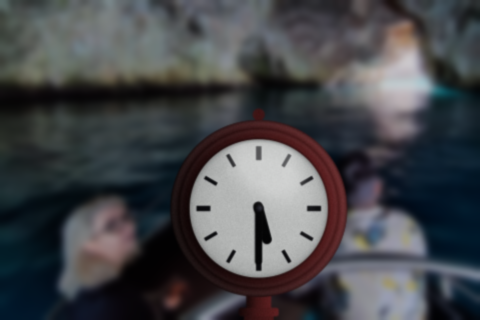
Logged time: 5 h 30 min
